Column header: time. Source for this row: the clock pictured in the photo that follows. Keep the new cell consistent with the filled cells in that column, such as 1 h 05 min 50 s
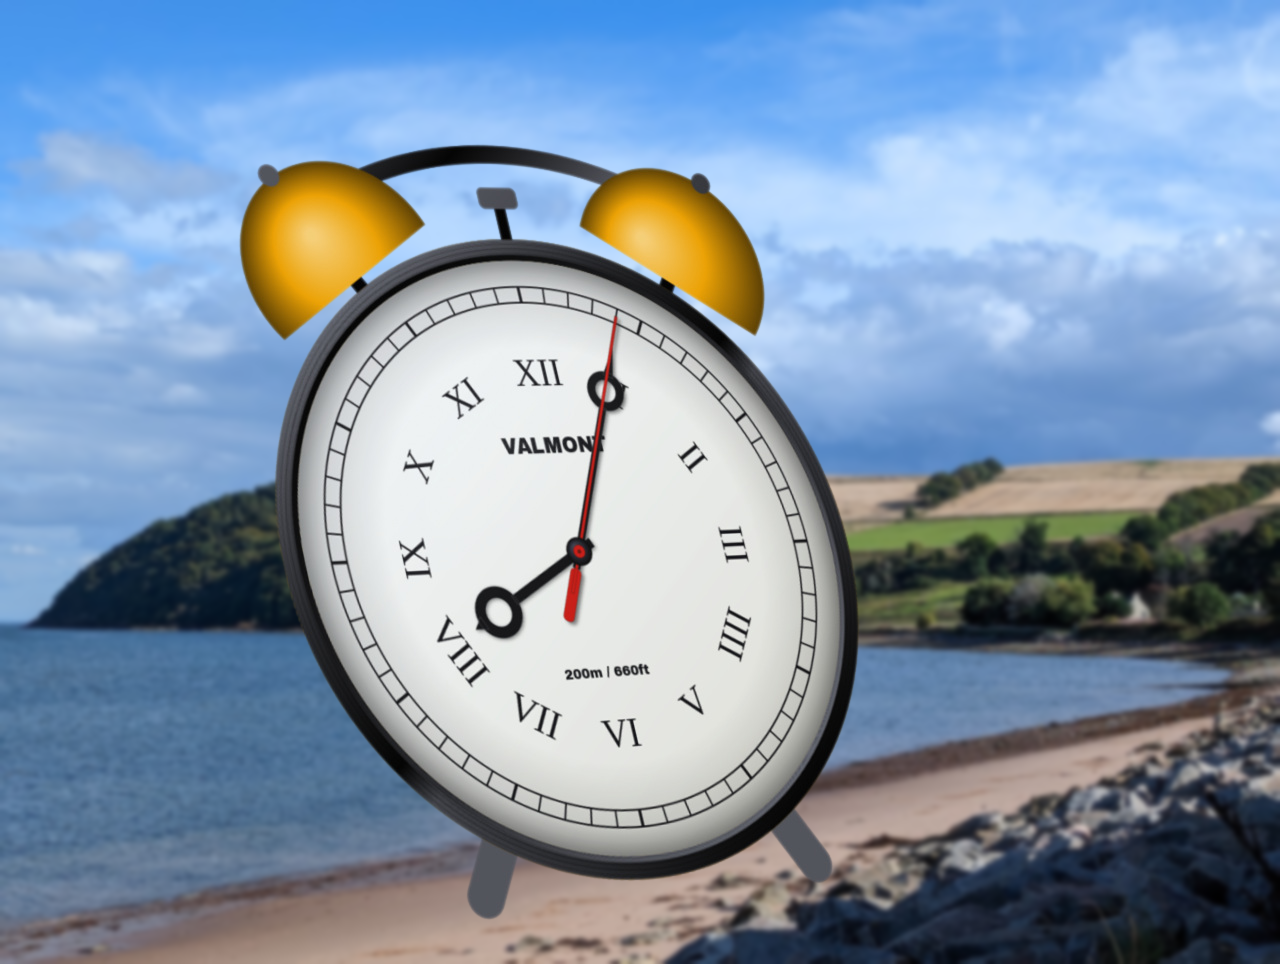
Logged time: 8 h 04 min 04 s
